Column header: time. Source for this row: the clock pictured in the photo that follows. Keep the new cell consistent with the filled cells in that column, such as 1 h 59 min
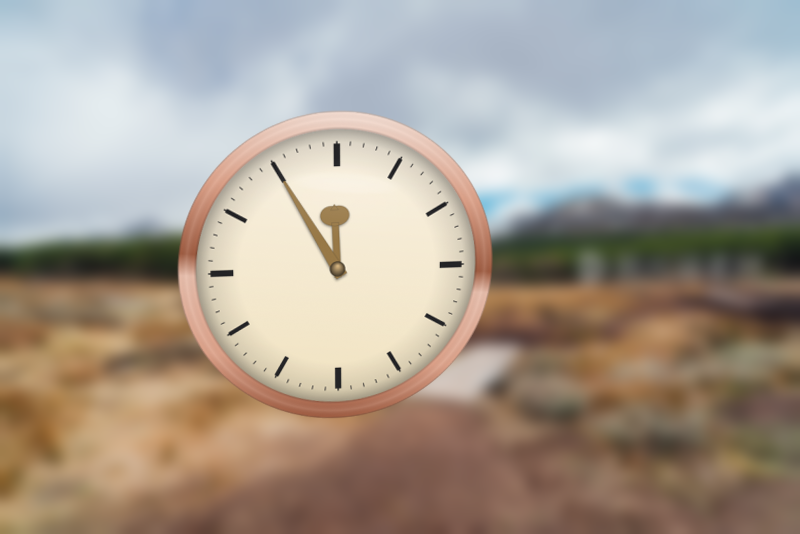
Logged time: 11 h 55 min
